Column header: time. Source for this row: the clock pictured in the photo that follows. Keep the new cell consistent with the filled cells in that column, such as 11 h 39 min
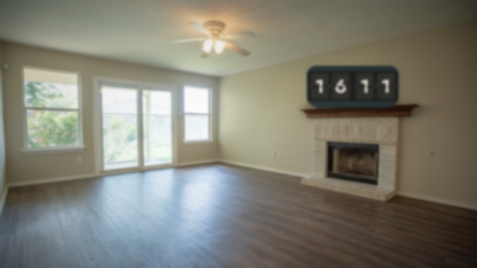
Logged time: 16 h 11 min
